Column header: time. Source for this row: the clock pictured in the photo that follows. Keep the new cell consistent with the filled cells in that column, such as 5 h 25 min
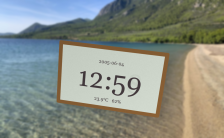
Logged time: 12 h 59 min
